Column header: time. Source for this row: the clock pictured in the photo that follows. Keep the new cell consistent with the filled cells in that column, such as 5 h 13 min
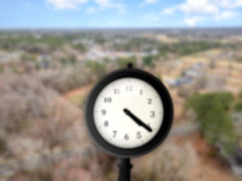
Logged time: 4 h 21 min
